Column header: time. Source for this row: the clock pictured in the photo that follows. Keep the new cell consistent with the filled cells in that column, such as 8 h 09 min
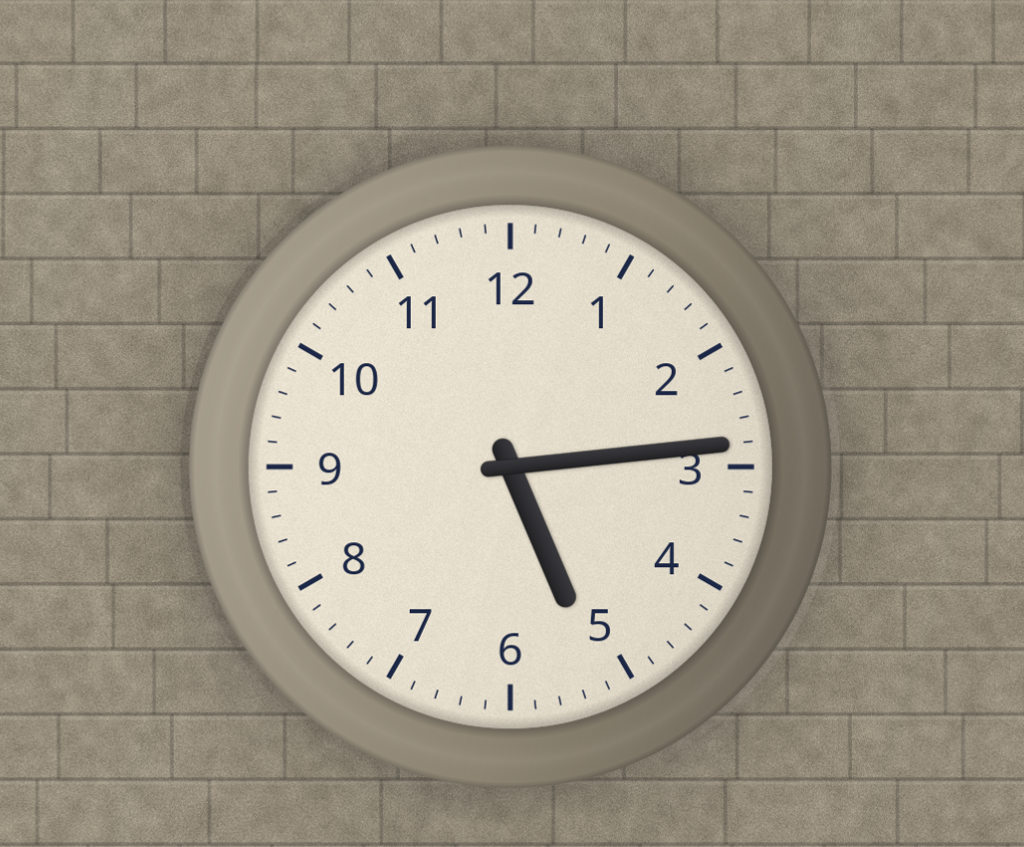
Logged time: 5 h 14 min
